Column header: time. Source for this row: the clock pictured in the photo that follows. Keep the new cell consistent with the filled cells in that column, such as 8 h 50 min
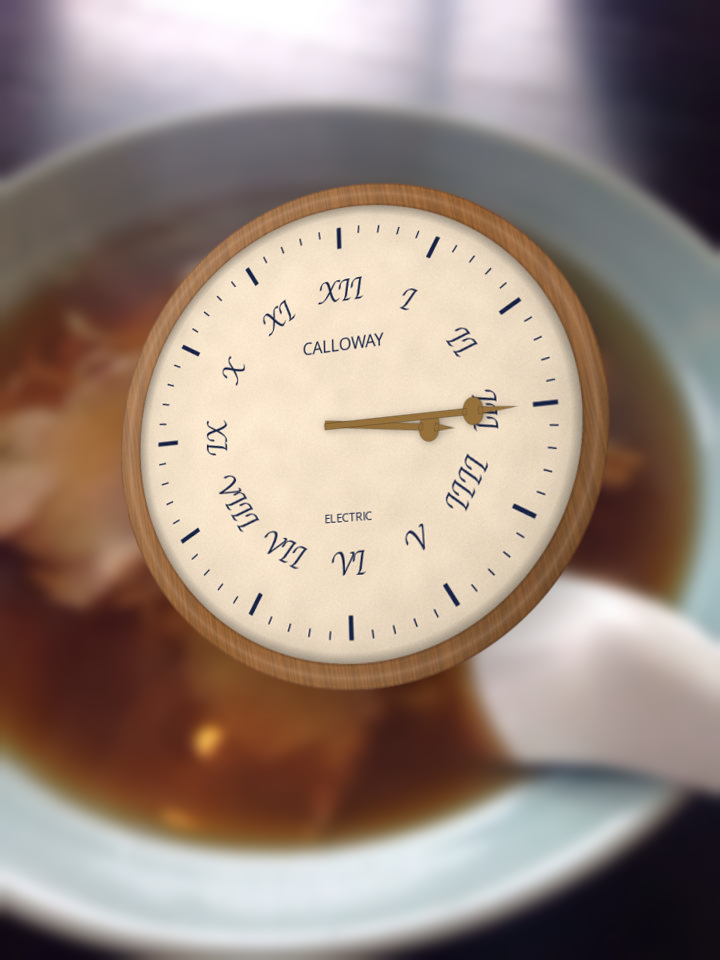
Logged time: 3 h 15 min
